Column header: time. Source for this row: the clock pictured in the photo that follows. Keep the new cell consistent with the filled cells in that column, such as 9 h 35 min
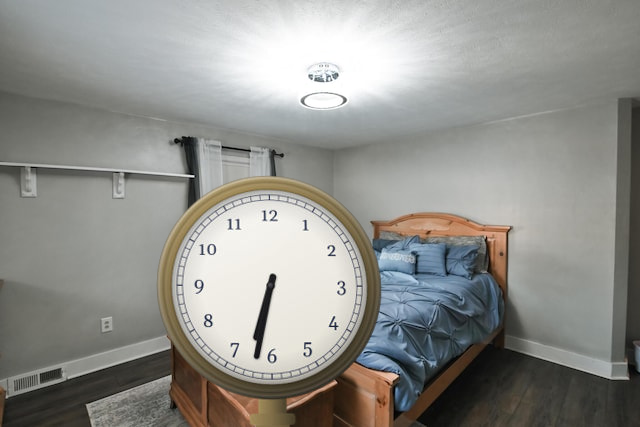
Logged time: 6 h 32 min
